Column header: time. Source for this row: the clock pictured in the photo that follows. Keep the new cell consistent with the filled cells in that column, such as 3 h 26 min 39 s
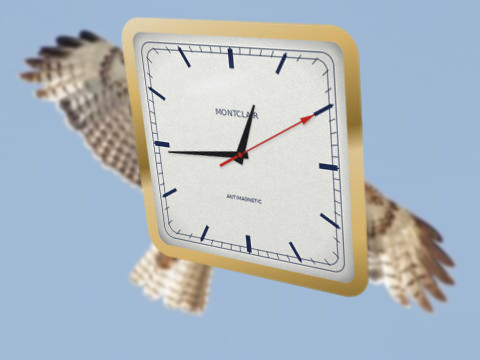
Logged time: 12 h 44 min 10 s
